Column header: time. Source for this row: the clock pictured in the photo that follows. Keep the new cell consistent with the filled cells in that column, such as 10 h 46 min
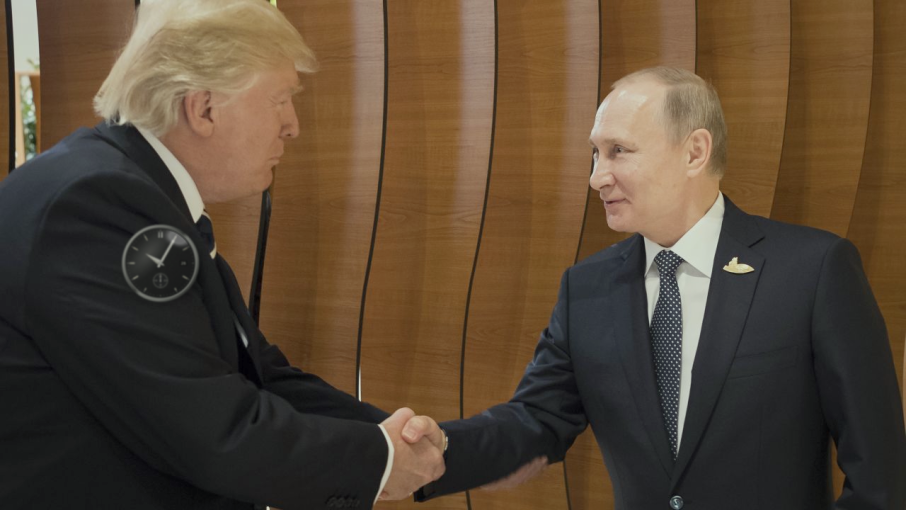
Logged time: 10 h 05 min
